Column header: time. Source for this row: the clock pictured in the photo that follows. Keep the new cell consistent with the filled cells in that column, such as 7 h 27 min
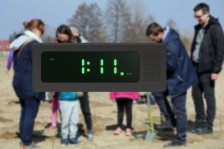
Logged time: 1 h 11 min
